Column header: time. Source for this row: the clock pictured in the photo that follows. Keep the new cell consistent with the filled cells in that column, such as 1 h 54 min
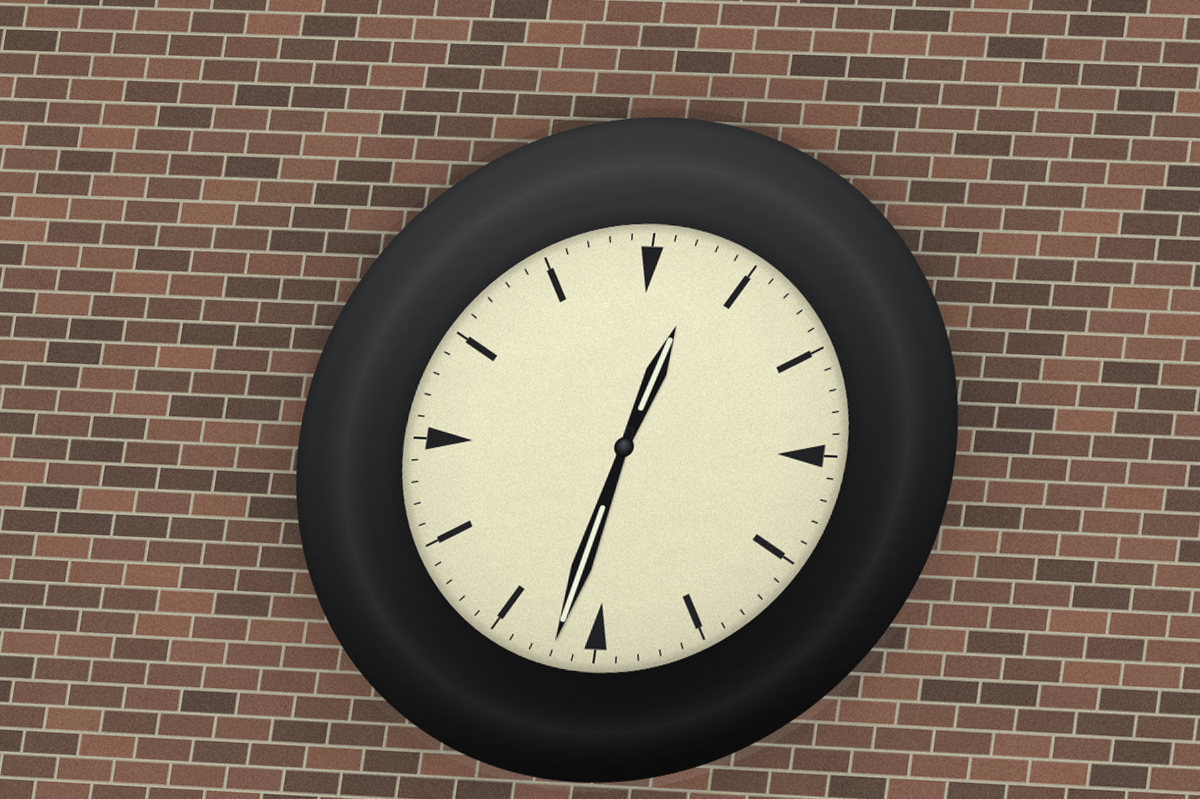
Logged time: 12 h 32 min
